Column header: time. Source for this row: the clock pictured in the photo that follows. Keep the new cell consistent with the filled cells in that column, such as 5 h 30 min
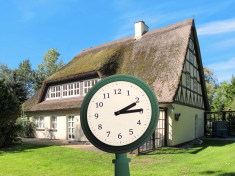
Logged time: 2 h 15 min
